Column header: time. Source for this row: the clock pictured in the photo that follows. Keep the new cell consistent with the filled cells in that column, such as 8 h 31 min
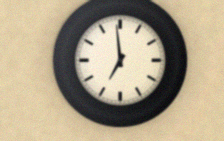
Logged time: 6 h 59 min
